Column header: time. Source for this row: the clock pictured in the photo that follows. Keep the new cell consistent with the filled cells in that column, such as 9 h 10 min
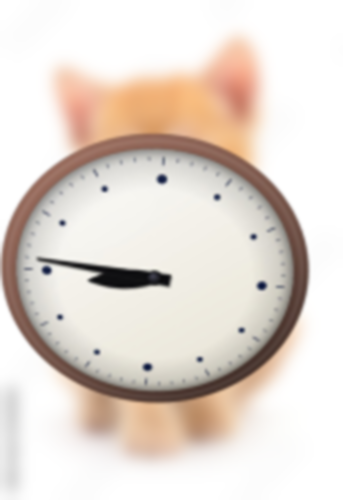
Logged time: 8 h 46 min
